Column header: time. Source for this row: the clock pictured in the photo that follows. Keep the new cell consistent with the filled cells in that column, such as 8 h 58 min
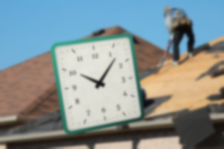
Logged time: 10 h 07 min
